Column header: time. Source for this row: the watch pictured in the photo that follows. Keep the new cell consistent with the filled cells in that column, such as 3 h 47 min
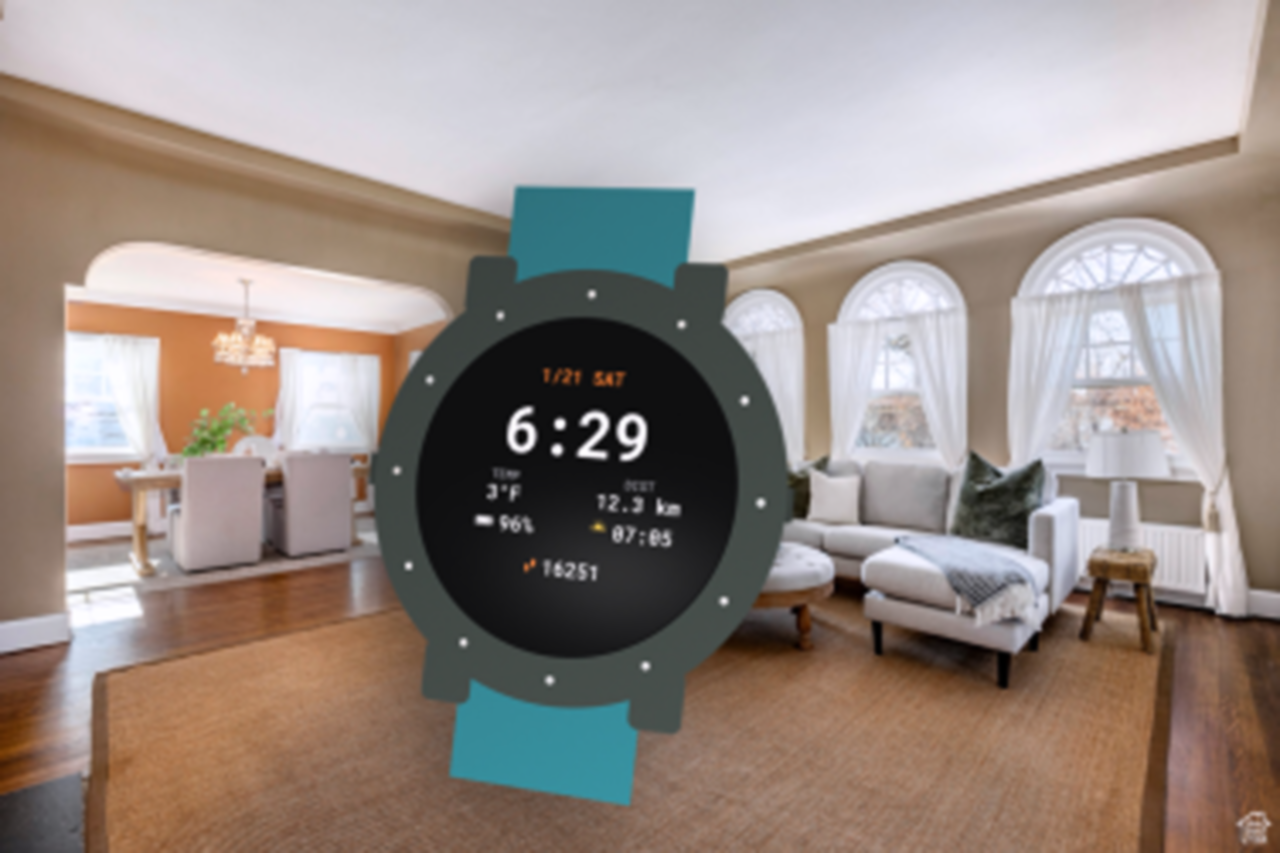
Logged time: 6 h 29 min
